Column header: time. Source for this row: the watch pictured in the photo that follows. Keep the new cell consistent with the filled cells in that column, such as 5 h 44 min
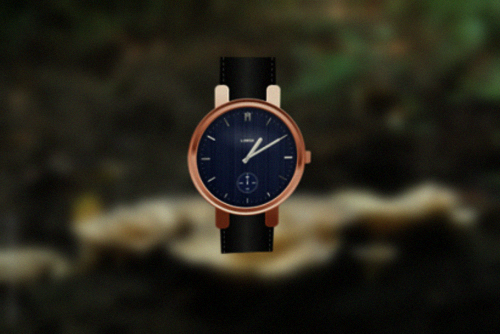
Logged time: 1 h 10 min
